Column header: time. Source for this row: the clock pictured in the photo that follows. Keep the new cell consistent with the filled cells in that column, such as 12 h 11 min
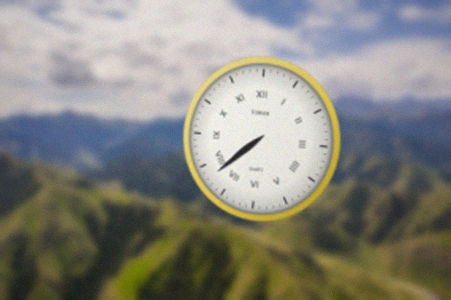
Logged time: 7 h 38 min
